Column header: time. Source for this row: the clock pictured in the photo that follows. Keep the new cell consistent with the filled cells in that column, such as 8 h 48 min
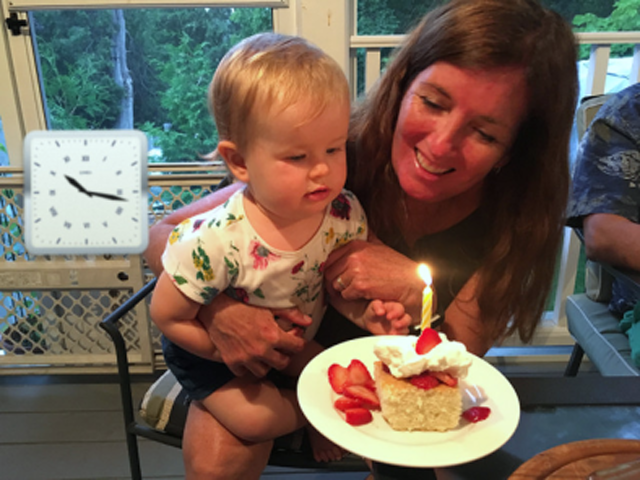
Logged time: 10 h 17 min
